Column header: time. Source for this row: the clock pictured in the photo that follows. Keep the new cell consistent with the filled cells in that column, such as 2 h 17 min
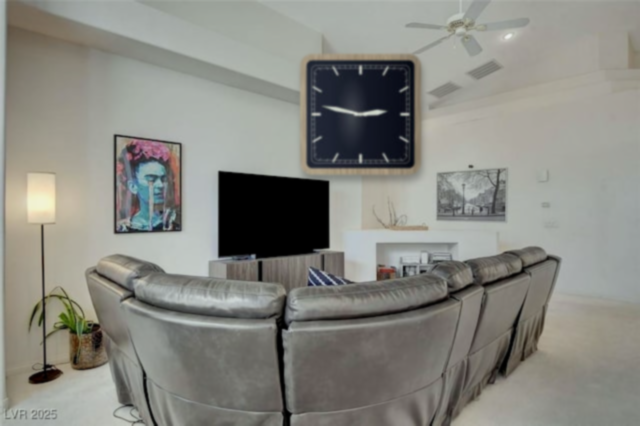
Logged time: 2 h 47 min
